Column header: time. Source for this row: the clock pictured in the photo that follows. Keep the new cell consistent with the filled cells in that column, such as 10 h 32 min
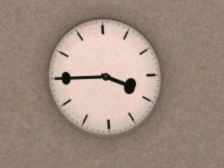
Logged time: 3 h 45 min
